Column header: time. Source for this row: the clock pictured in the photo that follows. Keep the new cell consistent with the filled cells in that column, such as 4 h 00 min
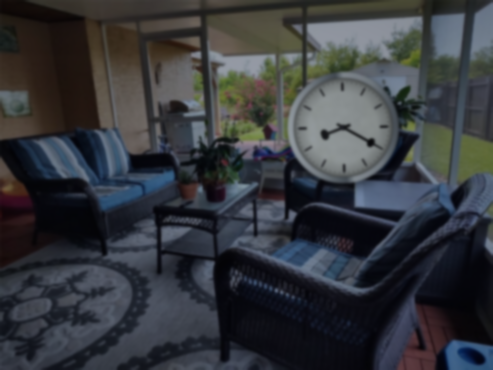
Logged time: 8 h 20 min
